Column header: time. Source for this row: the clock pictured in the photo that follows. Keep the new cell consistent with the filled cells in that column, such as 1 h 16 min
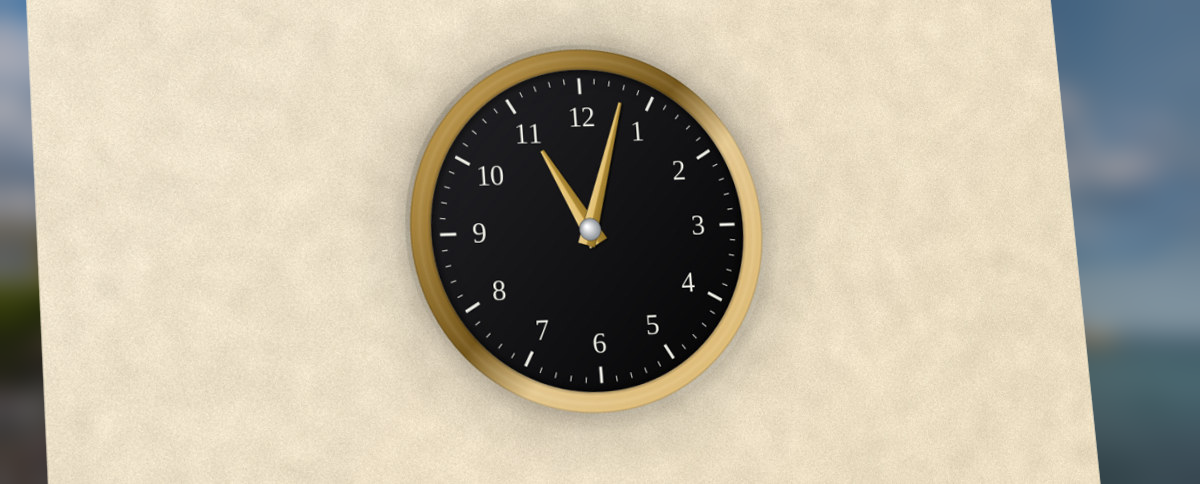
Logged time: 11 h 03 min
